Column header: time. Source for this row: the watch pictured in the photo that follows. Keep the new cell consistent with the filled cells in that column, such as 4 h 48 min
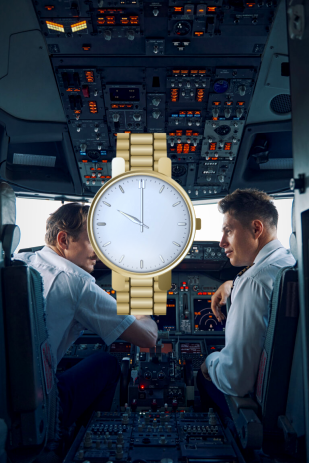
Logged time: 10 h 00 min
